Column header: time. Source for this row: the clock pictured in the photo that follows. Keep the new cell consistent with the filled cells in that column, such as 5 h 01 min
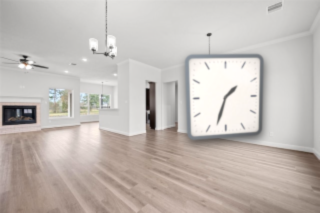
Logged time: 1 h 33 min
